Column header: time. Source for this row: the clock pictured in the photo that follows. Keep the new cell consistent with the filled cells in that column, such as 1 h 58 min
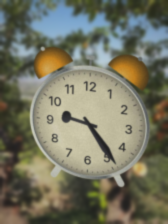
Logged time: 9 h 24 min
